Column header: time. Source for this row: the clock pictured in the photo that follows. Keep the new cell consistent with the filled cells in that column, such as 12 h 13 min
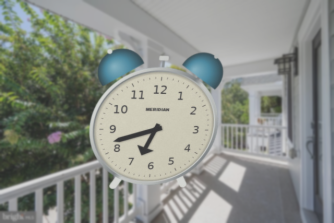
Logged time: 6 h 42 min
